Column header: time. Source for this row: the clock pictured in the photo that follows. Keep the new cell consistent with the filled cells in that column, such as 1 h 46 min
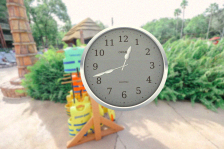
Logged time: 12 h 42 min
